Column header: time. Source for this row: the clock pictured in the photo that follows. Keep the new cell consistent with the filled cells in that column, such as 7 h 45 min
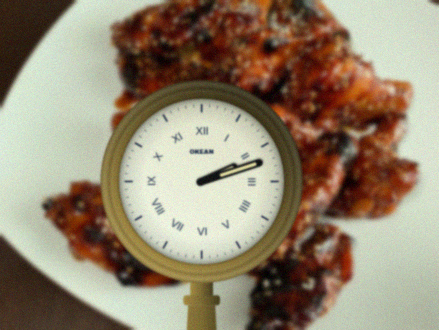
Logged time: 2 h 12 min
